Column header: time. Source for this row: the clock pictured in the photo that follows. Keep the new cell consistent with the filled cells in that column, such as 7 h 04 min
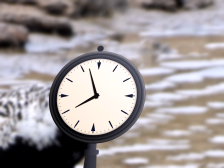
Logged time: 7 h 57 min
